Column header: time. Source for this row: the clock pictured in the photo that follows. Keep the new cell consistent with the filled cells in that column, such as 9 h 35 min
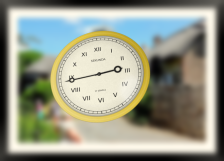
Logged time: 2 h 44 min
